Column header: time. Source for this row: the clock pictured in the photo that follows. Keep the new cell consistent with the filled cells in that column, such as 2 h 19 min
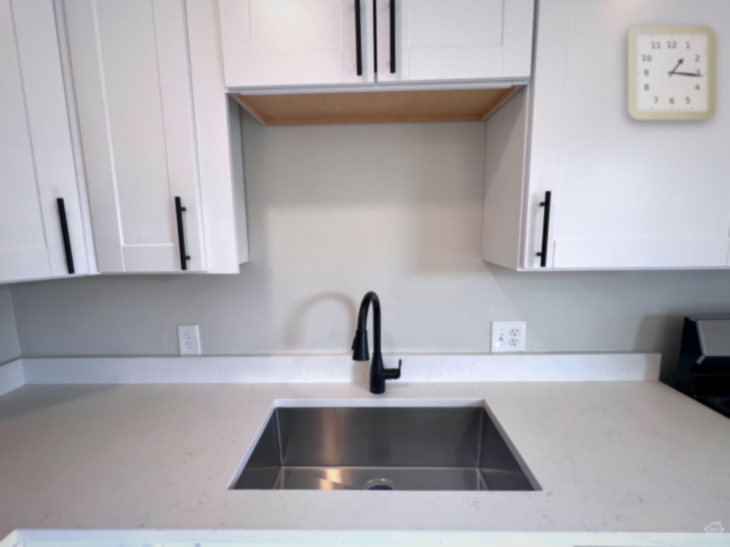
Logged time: 1 h 16 min
